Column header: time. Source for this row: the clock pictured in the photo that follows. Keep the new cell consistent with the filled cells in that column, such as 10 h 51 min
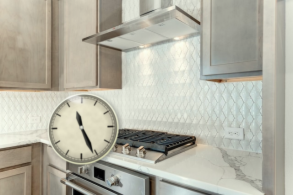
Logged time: 11 h 26 min
